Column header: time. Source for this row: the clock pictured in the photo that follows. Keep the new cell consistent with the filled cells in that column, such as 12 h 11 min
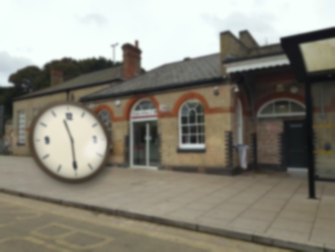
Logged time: 11 h 30 min
